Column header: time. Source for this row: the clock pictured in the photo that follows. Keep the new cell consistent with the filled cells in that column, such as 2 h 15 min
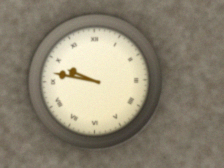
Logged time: 9 h 47 min
